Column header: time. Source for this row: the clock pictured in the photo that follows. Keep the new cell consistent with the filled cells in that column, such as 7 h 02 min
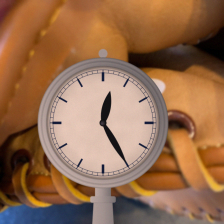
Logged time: 12 h 25 min
